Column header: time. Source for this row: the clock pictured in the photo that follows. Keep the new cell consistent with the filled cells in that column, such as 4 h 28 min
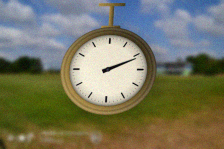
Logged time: 2 h 11 min
